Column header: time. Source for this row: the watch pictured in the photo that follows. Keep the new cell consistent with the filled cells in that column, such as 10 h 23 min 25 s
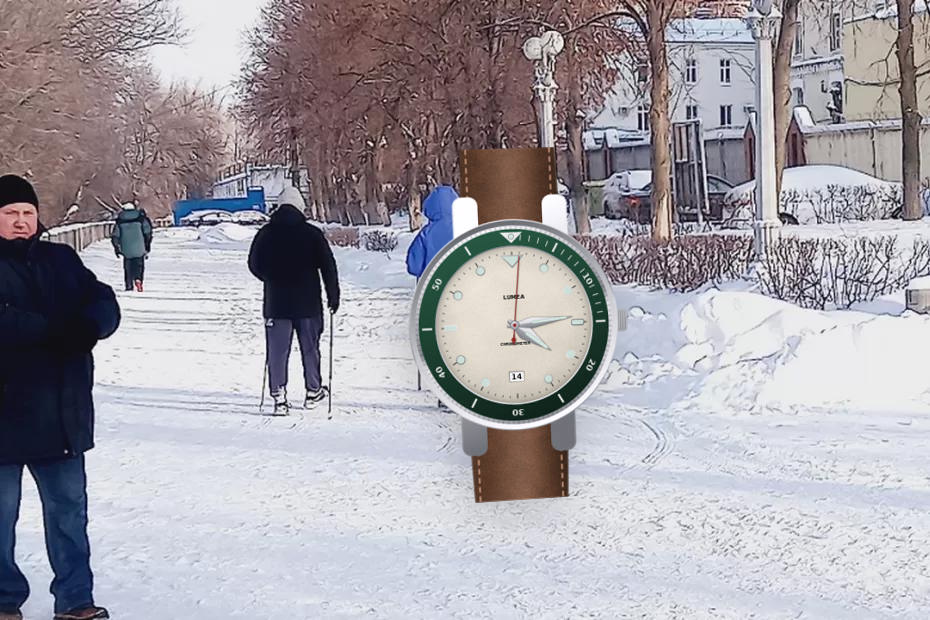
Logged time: 4 h 14 min 01 s
